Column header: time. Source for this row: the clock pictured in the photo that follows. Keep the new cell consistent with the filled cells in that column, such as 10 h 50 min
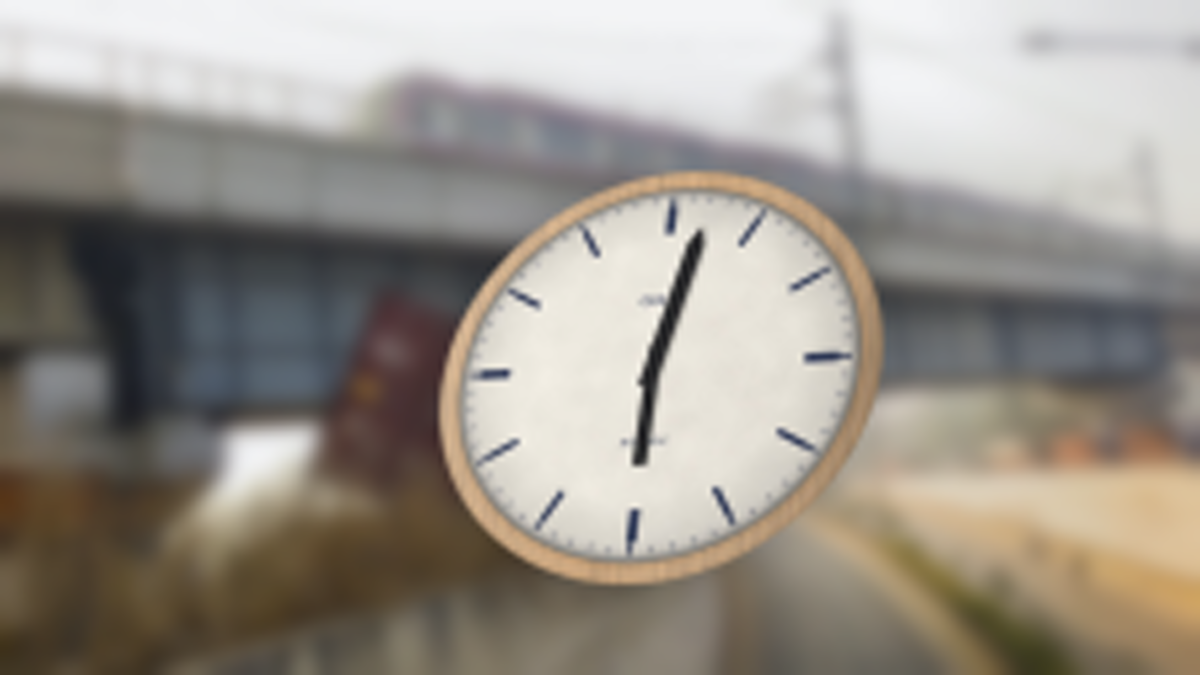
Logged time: 6 h 02 min
